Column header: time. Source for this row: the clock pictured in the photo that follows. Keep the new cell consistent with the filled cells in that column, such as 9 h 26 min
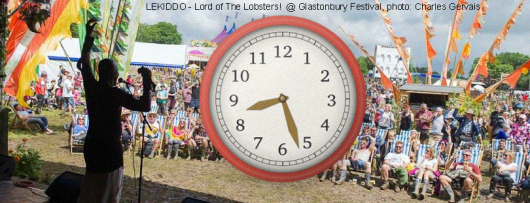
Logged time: 8 h 27 min
